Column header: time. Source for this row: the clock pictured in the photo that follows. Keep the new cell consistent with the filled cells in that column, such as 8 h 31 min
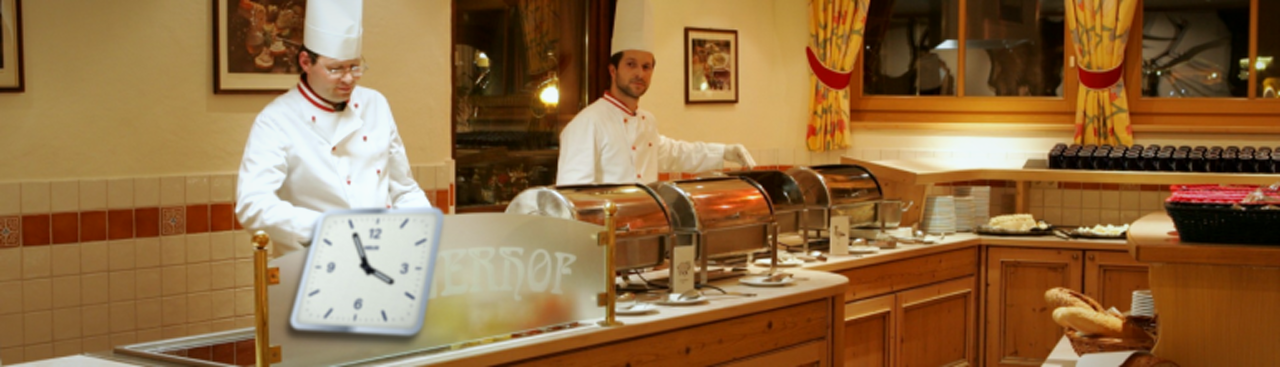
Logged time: 3 h 55 min
